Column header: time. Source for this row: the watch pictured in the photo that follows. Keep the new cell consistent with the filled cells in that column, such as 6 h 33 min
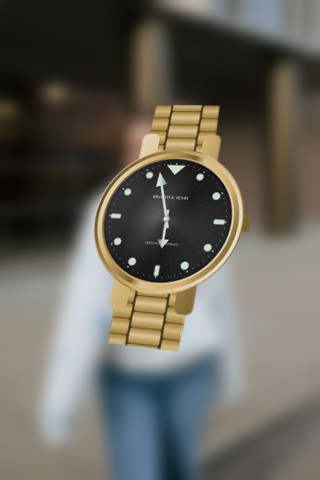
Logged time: 5 h 57 min
